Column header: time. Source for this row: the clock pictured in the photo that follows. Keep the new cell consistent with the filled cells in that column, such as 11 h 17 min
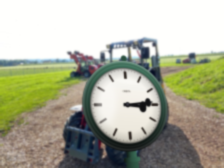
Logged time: 3 h 14 min
